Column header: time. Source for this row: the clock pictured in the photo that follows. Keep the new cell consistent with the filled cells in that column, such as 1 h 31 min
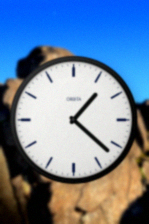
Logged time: 1 h 22 min
